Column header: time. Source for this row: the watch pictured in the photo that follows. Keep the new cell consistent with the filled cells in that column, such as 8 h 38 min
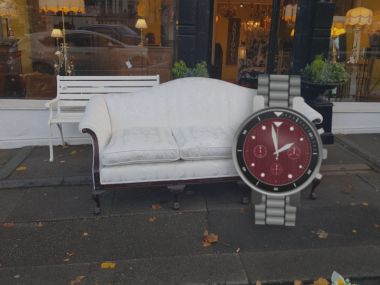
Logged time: 1 h 58 min
